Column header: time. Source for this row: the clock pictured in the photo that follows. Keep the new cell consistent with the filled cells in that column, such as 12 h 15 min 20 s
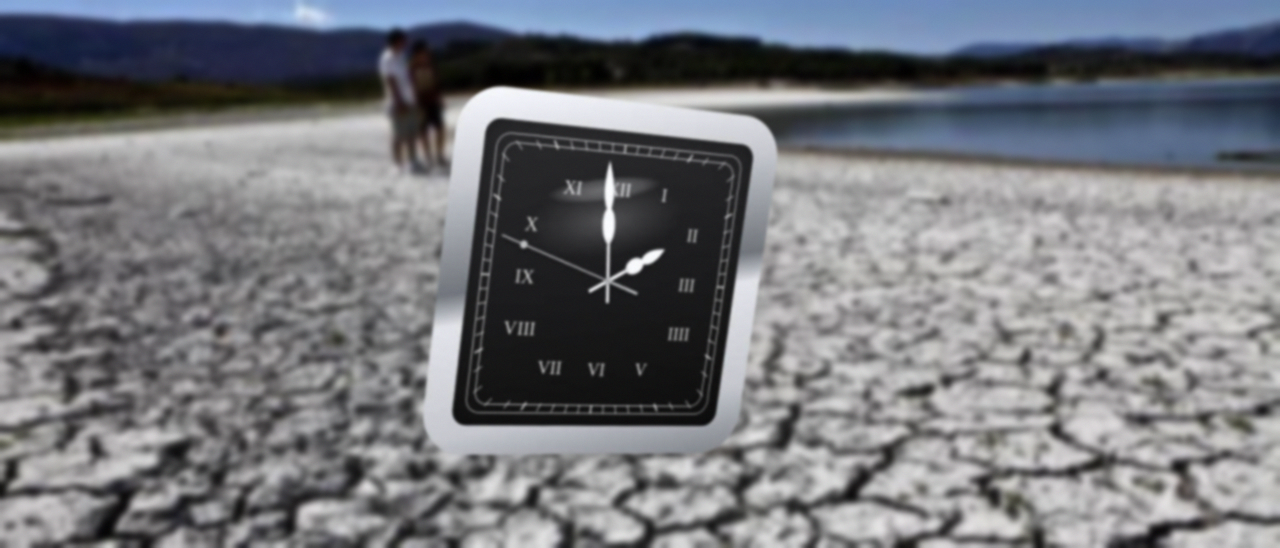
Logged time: 1 h 58 min 48 s
